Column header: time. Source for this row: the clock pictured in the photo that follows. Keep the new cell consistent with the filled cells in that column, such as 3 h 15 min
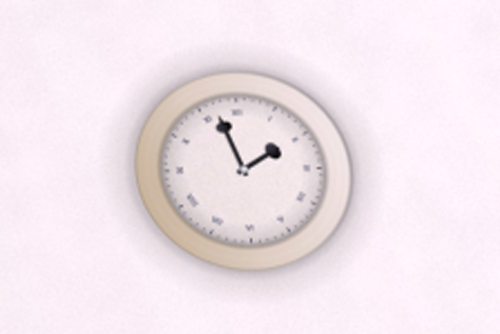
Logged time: 1 h 57 min
